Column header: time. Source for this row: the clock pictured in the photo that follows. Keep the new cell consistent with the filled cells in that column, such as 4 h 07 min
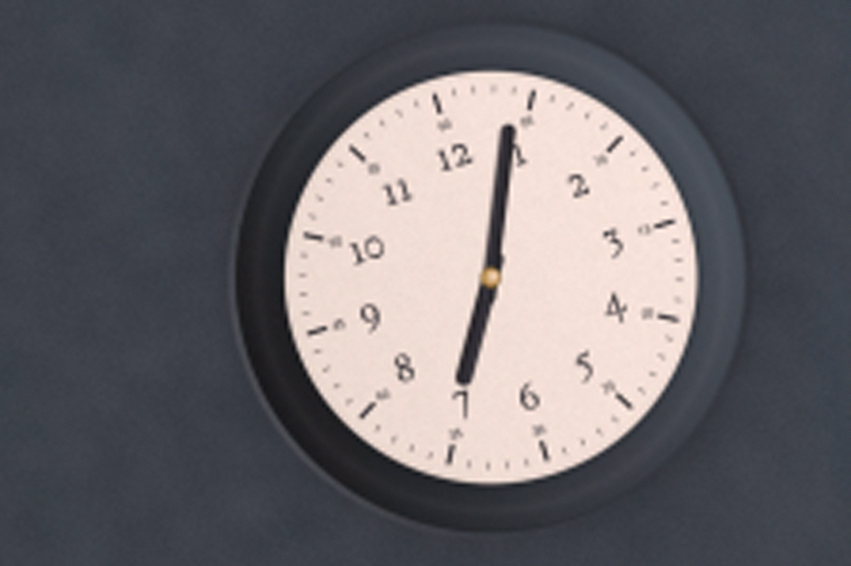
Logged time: 7 h 04 min
